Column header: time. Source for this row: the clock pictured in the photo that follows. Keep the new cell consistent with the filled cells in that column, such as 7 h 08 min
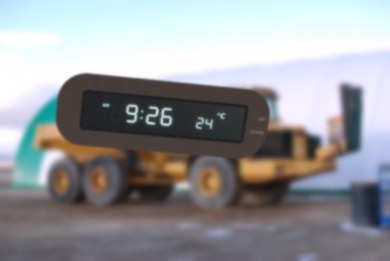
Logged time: 9 h 26 min
